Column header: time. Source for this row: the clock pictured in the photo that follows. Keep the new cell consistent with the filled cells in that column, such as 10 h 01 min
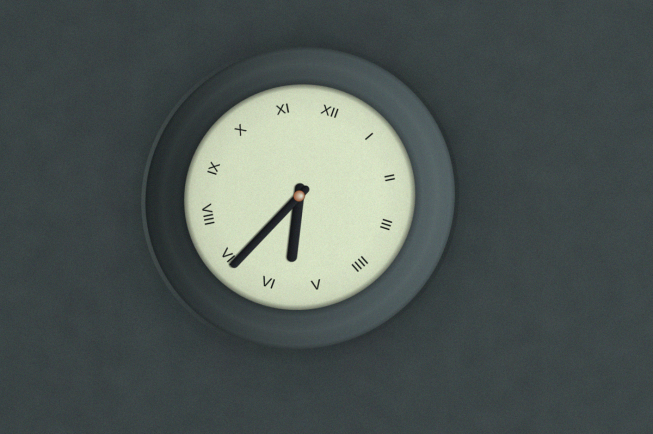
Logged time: 5 h 34 min
